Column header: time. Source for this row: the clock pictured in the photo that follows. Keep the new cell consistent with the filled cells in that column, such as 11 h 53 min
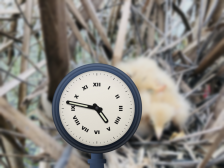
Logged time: 4 h 47 min
